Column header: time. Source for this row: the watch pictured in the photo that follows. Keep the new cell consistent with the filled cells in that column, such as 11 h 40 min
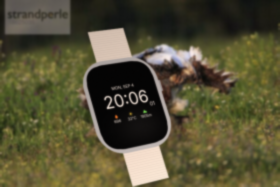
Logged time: 20 h 06 min
